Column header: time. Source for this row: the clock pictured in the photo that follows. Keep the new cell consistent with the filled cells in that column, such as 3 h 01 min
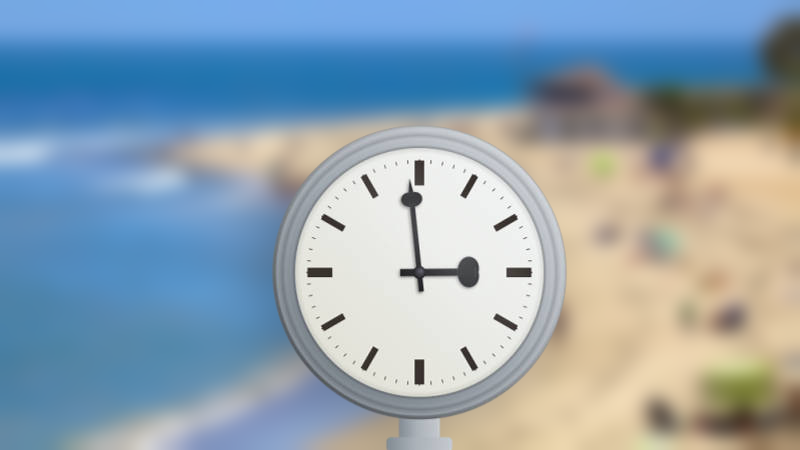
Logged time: 2 h 59 min
